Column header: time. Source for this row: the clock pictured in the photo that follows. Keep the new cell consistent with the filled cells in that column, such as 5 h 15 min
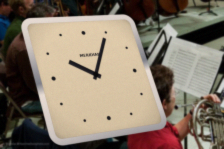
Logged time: 10 h 05 min
